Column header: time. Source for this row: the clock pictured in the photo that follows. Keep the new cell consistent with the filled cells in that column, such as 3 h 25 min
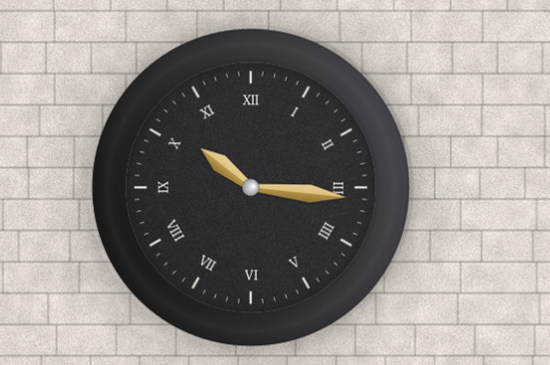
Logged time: 10 h 16 min
